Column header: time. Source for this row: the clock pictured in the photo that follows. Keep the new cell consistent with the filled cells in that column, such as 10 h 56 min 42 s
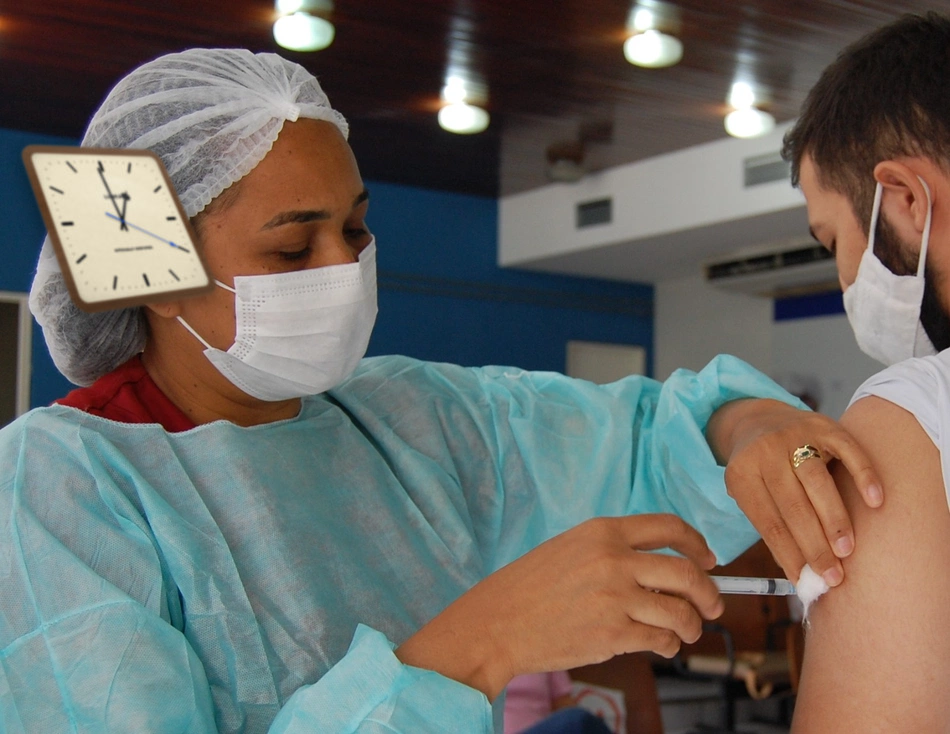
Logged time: 12 h 59 min 20 s
